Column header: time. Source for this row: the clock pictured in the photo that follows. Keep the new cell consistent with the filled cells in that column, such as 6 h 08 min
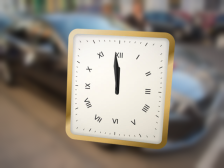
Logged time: 11 h 59 min
